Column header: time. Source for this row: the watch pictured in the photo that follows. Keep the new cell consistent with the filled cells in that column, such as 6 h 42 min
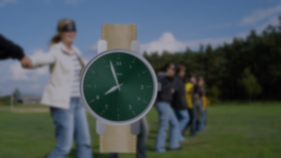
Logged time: 7 h 57 min
